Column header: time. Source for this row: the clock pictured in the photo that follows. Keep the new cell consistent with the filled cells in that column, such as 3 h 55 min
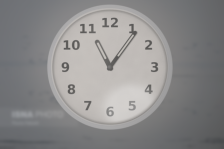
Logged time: 11 h 06 min
